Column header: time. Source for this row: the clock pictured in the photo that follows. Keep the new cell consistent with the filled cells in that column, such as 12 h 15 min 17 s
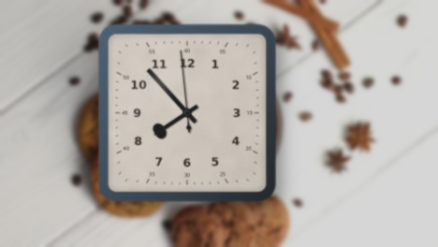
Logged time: 7 h 52 min 59 s
